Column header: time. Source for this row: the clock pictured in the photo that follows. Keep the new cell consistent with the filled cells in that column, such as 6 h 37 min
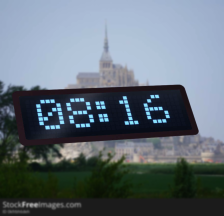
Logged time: 8 h 16 min
